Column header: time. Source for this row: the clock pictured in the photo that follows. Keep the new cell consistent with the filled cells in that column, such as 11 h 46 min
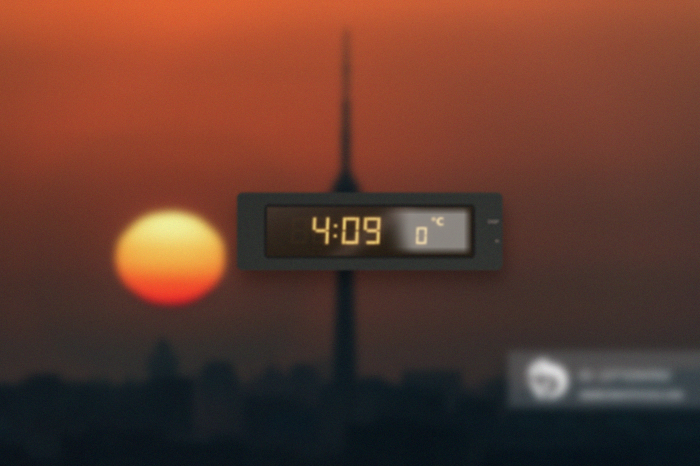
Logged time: 4 h 09 min
